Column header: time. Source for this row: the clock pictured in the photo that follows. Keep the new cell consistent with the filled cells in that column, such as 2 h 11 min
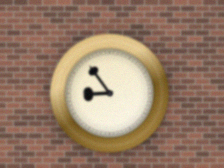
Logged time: 8 h 54 min
